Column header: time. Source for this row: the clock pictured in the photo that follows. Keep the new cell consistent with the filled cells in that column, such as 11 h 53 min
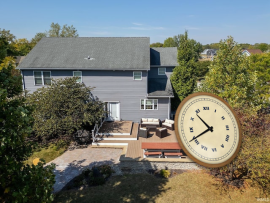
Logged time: 10 h 41 min
